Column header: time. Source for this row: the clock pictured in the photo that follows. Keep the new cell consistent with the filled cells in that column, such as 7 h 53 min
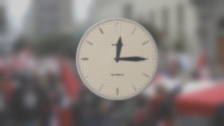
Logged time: 12 h 15 min
